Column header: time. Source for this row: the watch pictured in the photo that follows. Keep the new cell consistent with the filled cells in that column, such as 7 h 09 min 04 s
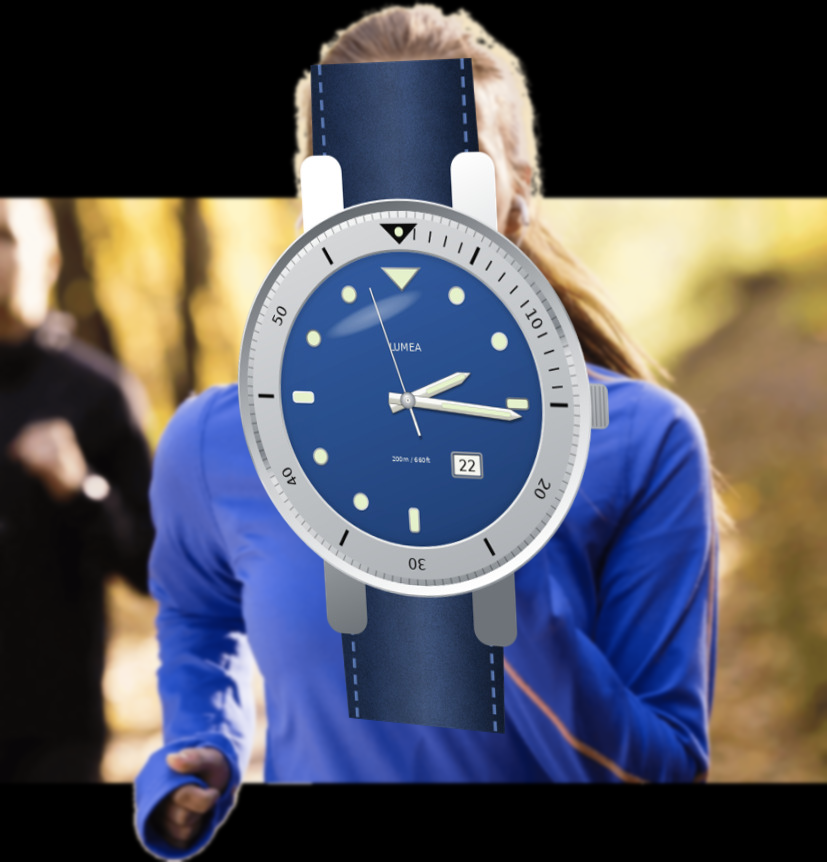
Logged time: 2 h 15 min 57 s
